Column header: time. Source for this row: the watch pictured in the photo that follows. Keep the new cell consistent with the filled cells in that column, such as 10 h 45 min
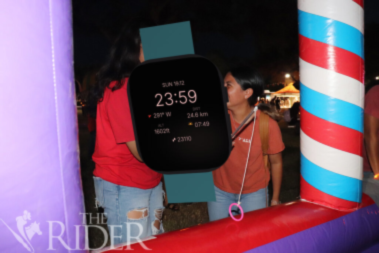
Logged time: 23 h 59 min
